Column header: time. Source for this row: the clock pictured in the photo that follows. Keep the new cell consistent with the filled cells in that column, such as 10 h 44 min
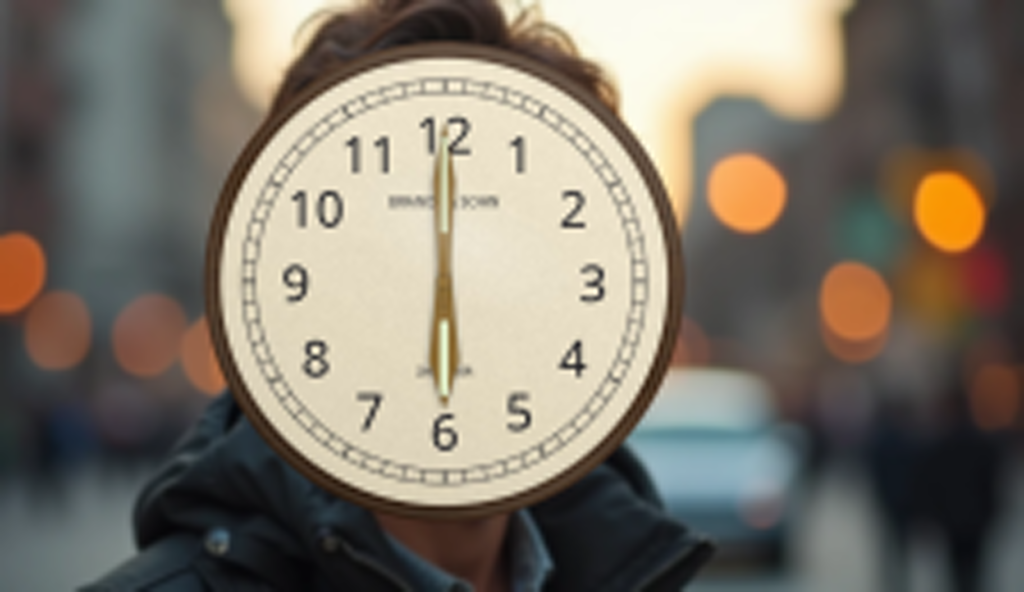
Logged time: 6 h 00 min
